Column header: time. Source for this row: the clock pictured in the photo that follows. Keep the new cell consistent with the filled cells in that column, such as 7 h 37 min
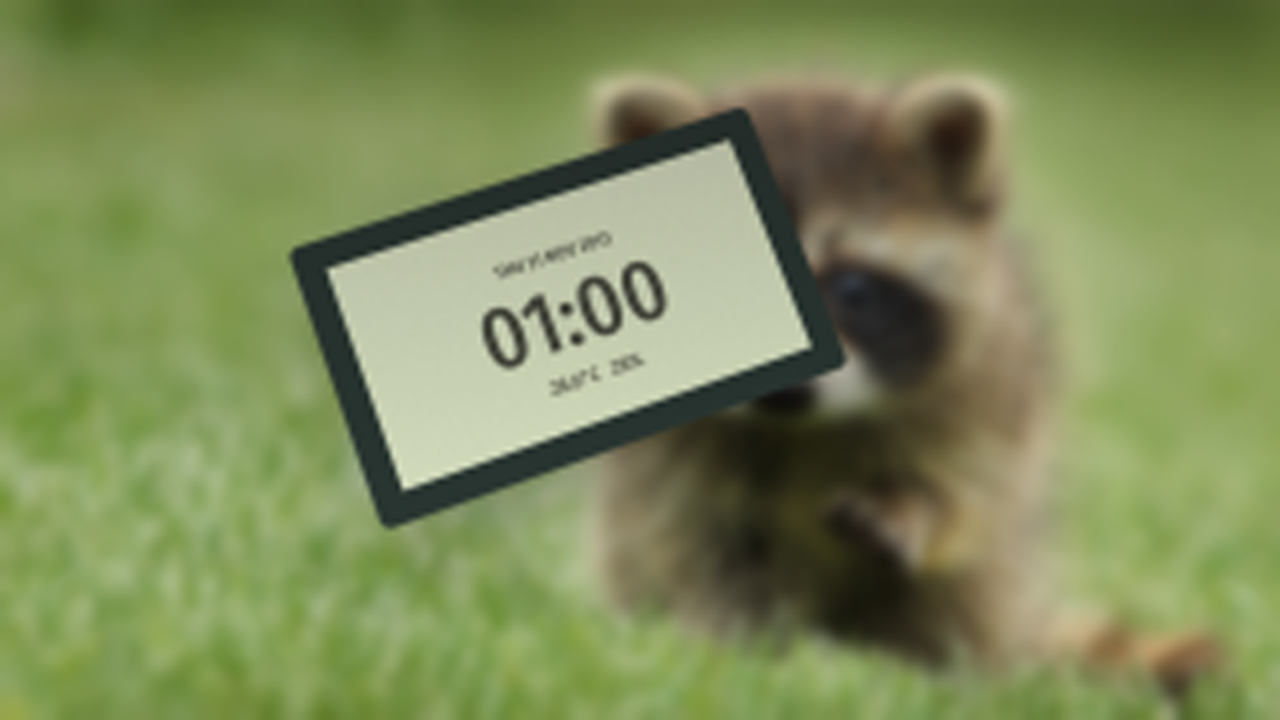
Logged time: 1 h 00 min
